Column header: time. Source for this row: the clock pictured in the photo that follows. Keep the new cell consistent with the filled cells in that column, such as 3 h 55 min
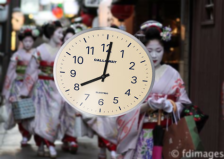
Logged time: 8 h 01 min
